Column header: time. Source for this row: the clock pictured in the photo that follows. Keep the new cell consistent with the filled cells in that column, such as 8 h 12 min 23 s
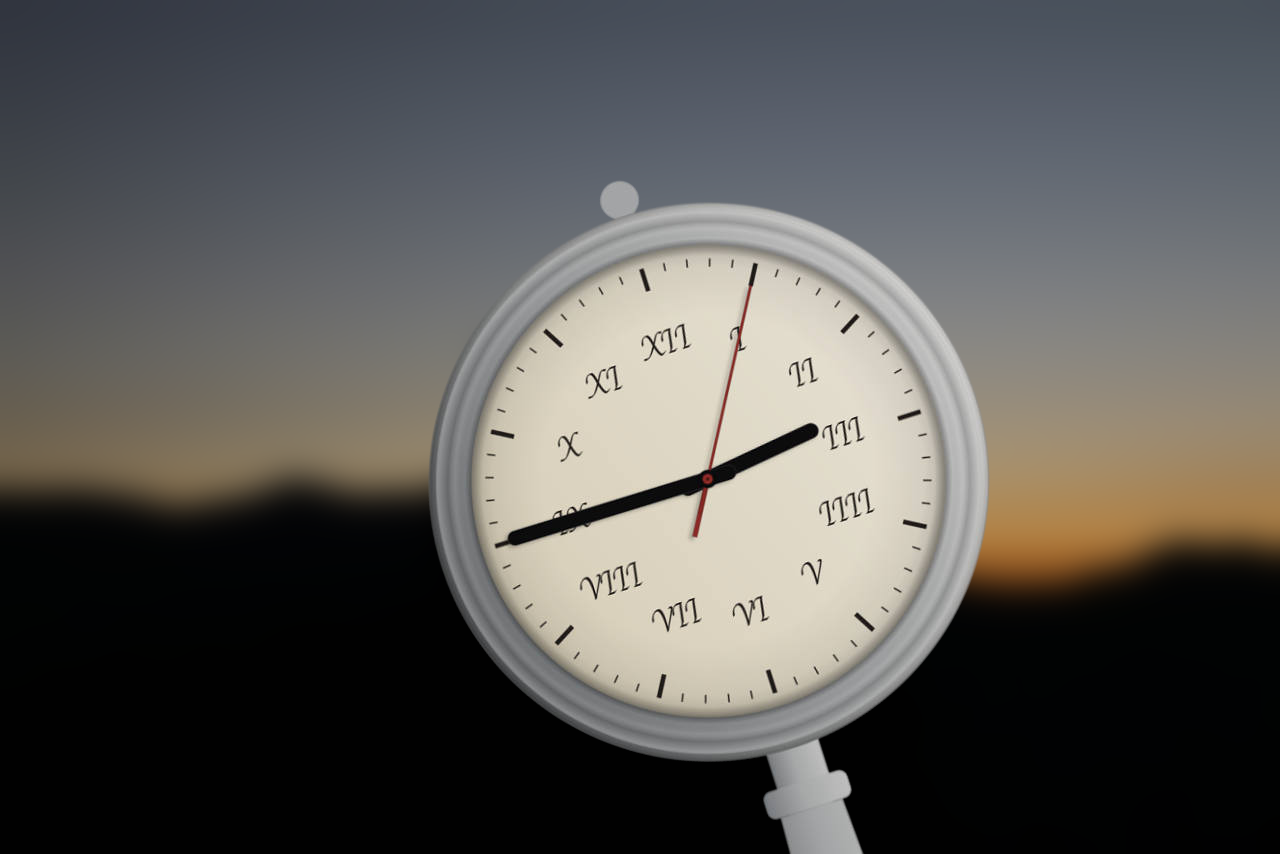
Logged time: 2 h 45 min 05 s
